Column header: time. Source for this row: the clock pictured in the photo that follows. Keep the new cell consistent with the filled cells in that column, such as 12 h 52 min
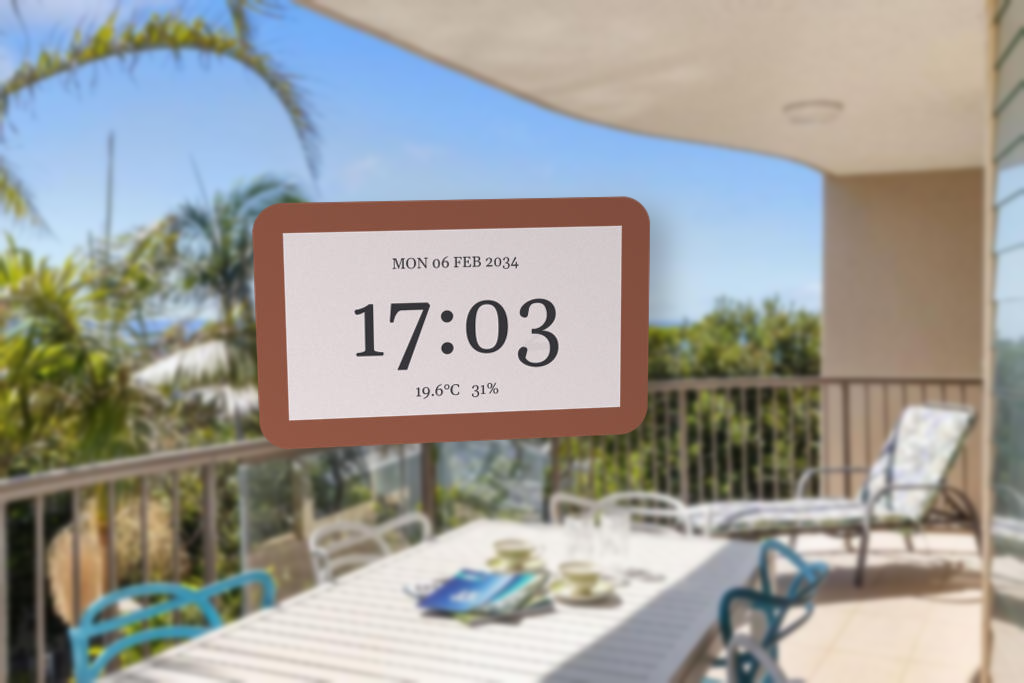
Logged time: 17 h 03 min
